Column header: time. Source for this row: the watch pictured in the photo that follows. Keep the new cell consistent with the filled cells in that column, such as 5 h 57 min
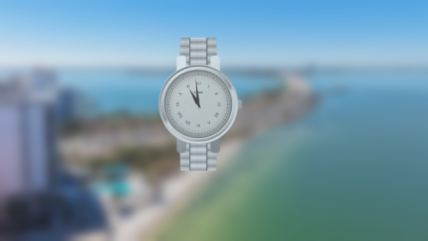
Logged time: 10 h 59 min
